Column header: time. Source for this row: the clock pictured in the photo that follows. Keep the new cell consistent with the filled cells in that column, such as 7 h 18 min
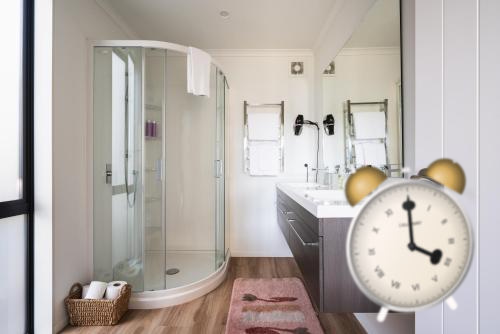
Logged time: 4 h 00 min
